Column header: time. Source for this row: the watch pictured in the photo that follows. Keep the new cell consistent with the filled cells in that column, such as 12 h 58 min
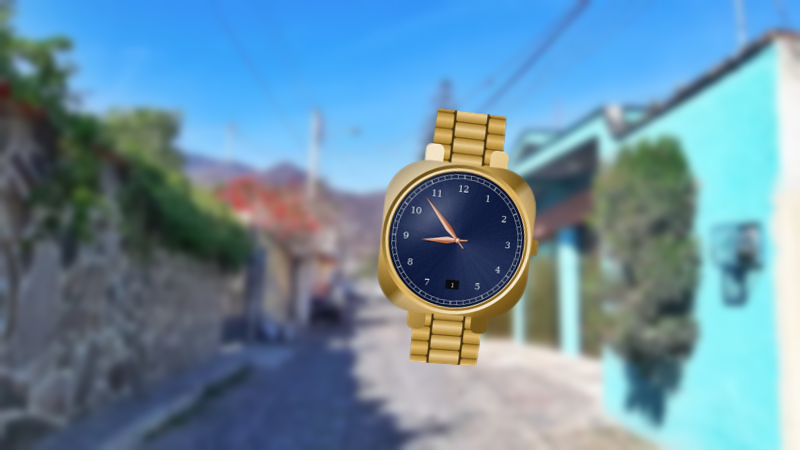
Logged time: 8 h 53 min
